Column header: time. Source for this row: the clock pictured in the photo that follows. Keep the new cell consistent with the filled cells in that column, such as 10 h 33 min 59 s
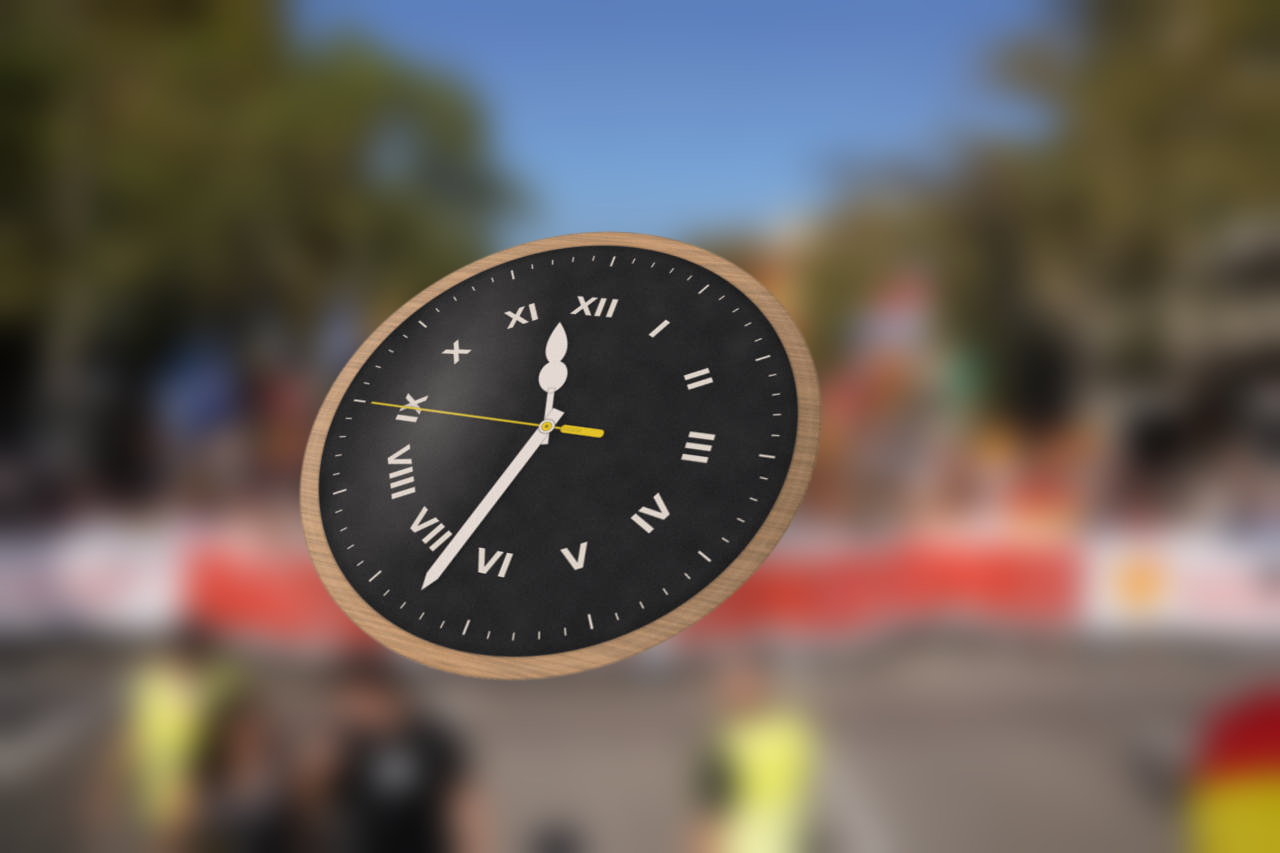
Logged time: 11 h 32 min 45 s
